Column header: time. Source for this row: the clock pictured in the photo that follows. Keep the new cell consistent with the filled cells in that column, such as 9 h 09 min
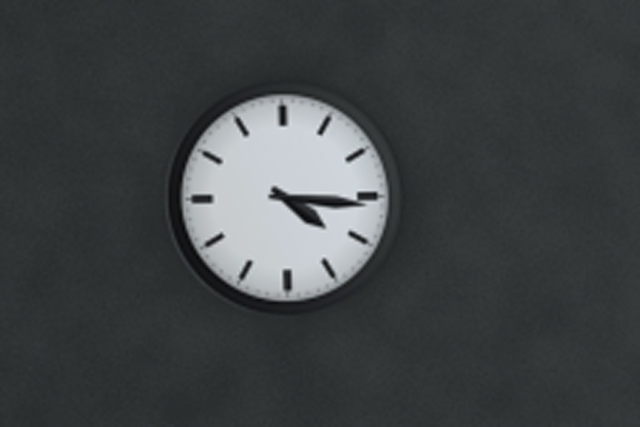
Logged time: 4 h 16 min
